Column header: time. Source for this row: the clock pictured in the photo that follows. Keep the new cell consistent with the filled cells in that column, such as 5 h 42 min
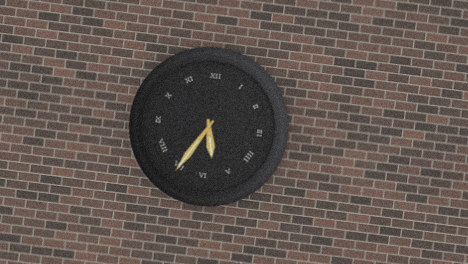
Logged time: 5 h 35 min
